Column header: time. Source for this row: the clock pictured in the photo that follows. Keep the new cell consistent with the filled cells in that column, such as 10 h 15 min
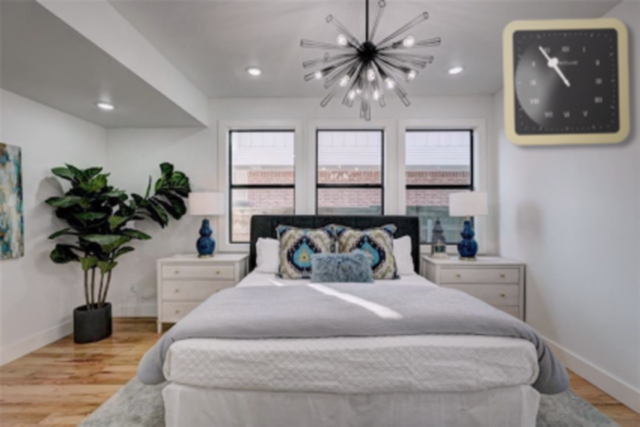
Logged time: 10 h 54 min
